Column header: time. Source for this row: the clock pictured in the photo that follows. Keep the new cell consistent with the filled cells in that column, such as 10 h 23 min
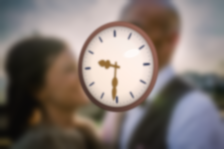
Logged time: 9 h 31 min
